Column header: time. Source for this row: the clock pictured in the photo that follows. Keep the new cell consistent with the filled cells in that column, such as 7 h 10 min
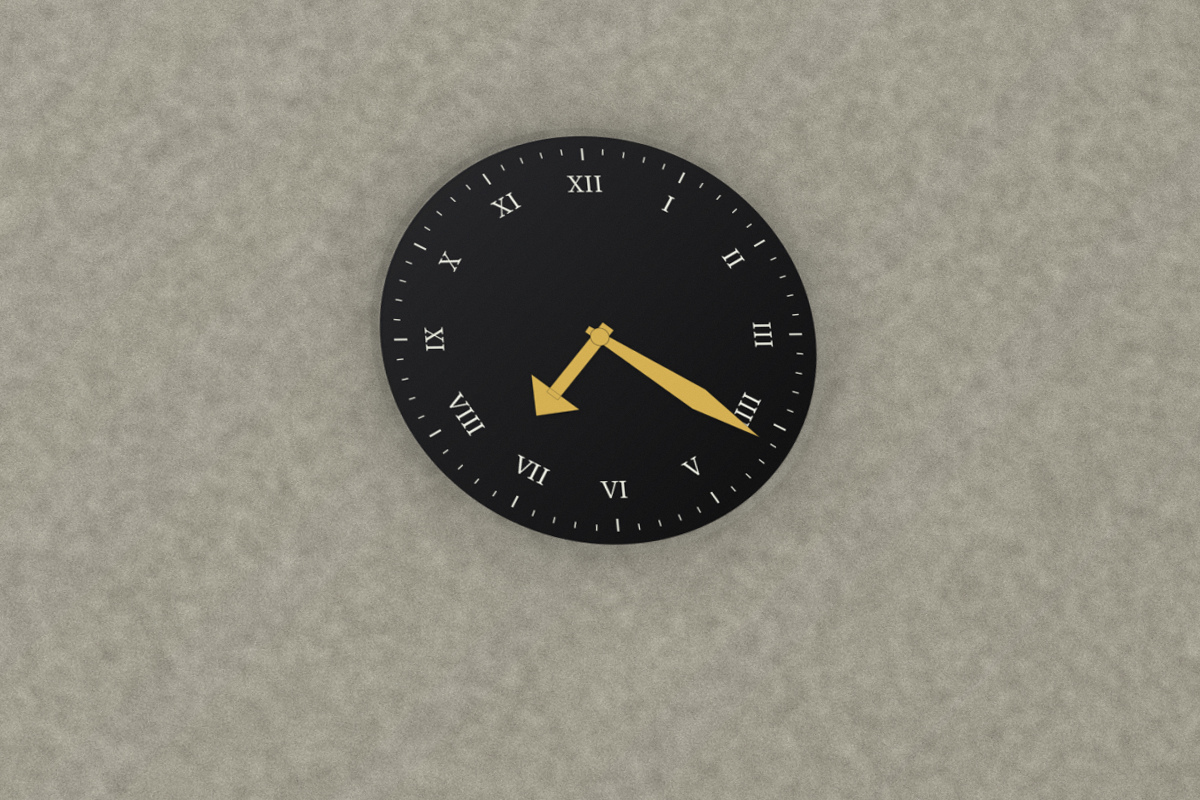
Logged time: 7 h 21 min
